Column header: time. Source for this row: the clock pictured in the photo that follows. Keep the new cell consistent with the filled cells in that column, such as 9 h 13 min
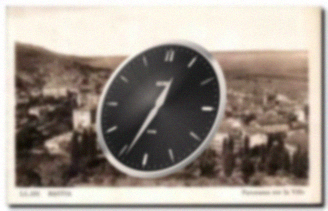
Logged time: 12 h 34 min
